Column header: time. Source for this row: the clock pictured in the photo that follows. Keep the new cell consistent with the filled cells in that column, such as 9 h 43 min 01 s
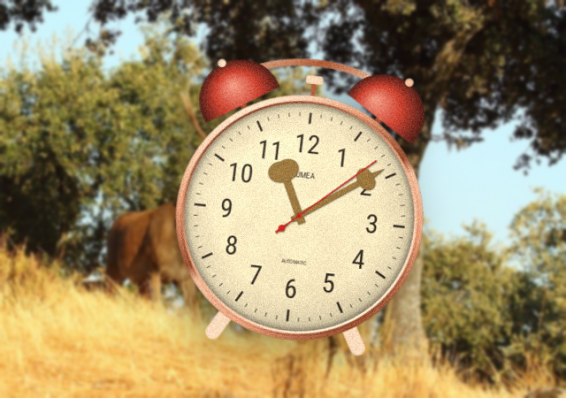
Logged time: 11 h 09 min 08 s
